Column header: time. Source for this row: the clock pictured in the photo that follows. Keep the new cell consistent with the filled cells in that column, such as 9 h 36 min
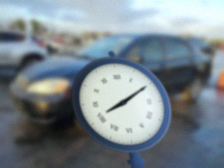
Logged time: 8 h 10 min
